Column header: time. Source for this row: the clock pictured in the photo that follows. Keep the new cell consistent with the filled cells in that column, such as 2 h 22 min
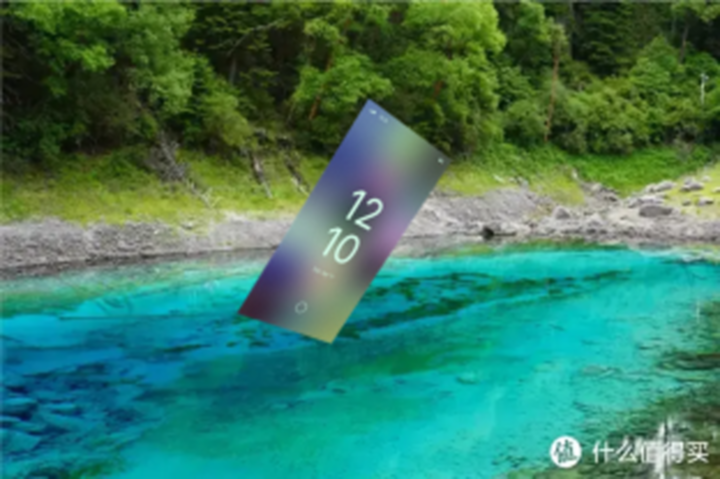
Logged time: 12 h 10 min
